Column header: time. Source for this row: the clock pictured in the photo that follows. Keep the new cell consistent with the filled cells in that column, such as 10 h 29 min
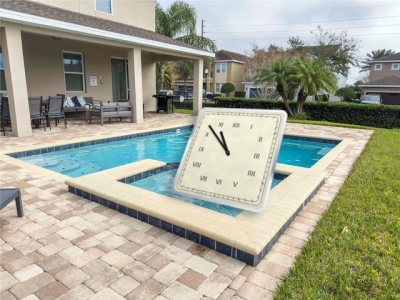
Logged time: 10 h 52 min
